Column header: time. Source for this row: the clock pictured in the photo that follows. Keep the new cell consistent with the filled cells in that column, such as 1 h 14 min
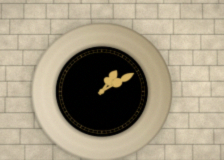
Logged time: 1 h 10 min
